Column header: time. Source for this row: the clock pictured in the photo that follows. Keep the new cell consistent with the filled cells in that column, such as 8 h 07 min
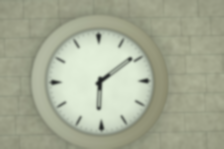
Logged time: 6 h 09 min
